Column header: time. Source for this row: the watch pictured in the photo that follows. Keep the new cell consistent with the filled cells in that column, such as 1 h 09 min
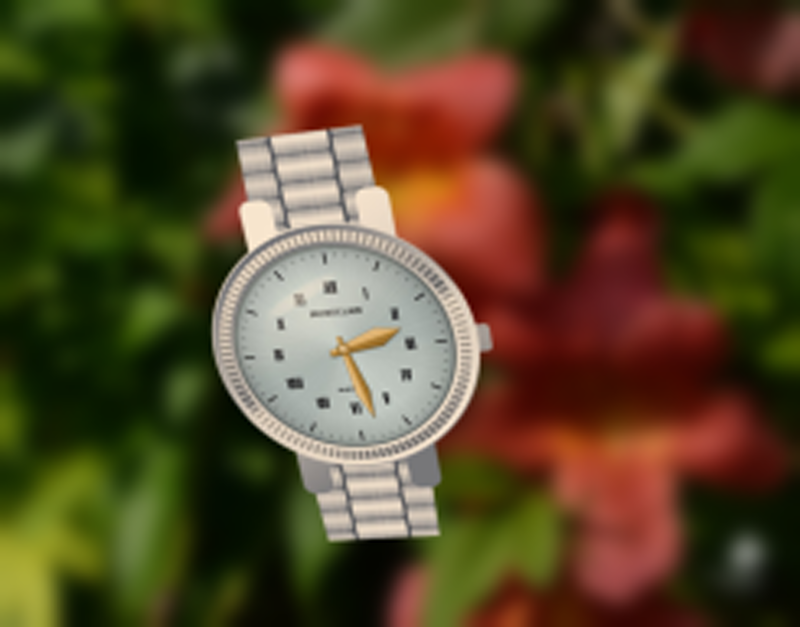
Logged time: 2 h 28 min
